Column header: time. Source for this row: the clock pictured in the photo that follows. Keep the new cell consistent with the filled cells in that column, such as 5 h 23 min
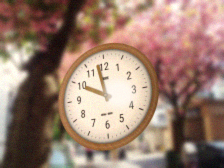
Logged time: 9 h 58 min
